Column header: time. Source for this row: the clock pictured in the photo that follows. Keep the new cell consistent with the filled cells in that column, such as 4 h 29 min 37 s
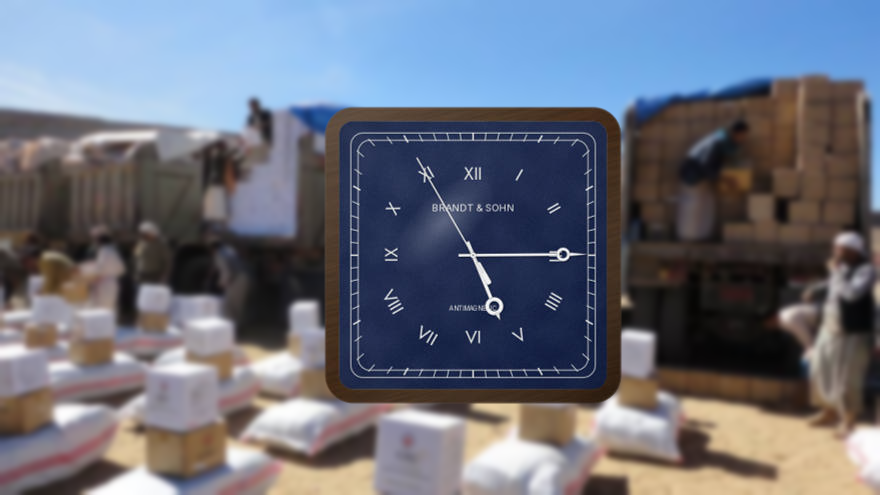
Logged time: 5 h 14 min 55 s
